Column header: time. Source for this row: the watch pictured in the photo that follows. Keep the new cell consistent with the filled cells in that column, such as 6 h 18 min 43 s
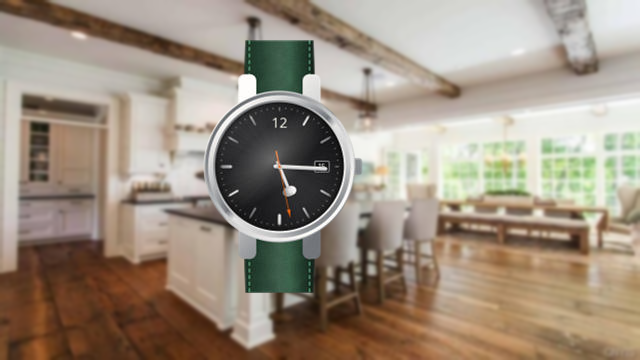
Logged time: 5 h 15 min 28 s
